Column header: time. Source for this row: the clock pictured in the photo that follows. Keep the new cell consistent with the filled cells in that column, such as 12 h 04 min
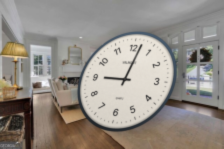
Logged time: 9 h 02 min
